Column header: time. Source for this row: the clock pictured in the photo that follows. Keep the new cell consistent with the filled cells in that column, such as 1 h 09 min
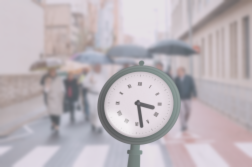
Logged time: 3 h 28 min
